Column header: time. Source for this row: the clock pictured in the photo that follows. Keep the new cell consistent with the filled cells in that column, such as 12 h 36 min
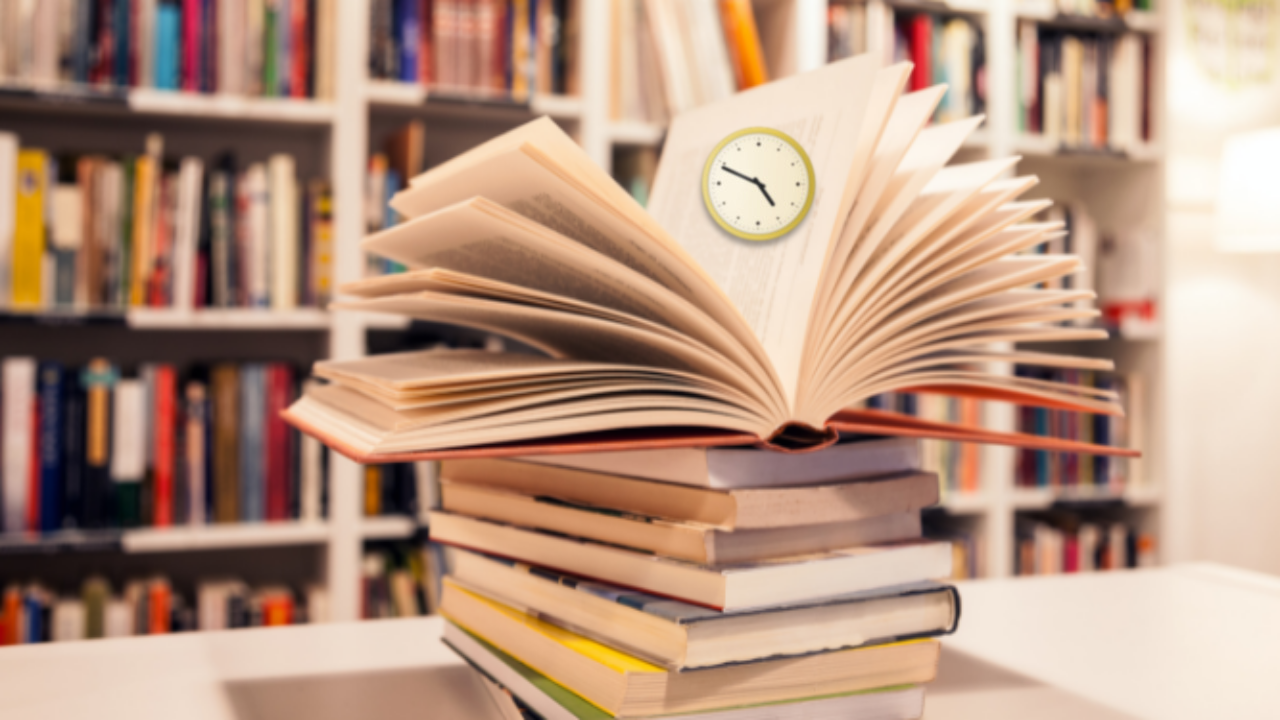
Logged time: 4 h 49 min
